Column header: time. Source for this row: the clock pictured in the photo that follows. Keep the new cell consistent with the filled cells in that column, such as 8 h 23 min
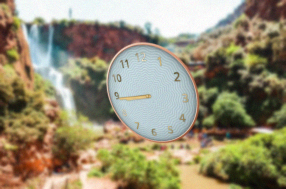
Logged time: 8 h 44 min
